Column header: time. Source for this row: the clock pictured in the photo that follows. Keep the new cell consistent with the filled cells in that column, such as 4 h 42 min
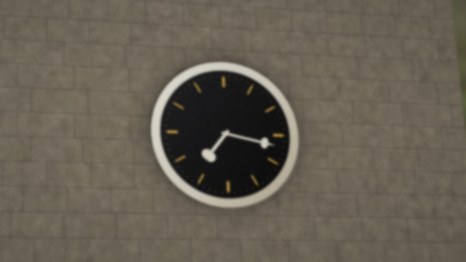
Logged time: 7 h 17 min
